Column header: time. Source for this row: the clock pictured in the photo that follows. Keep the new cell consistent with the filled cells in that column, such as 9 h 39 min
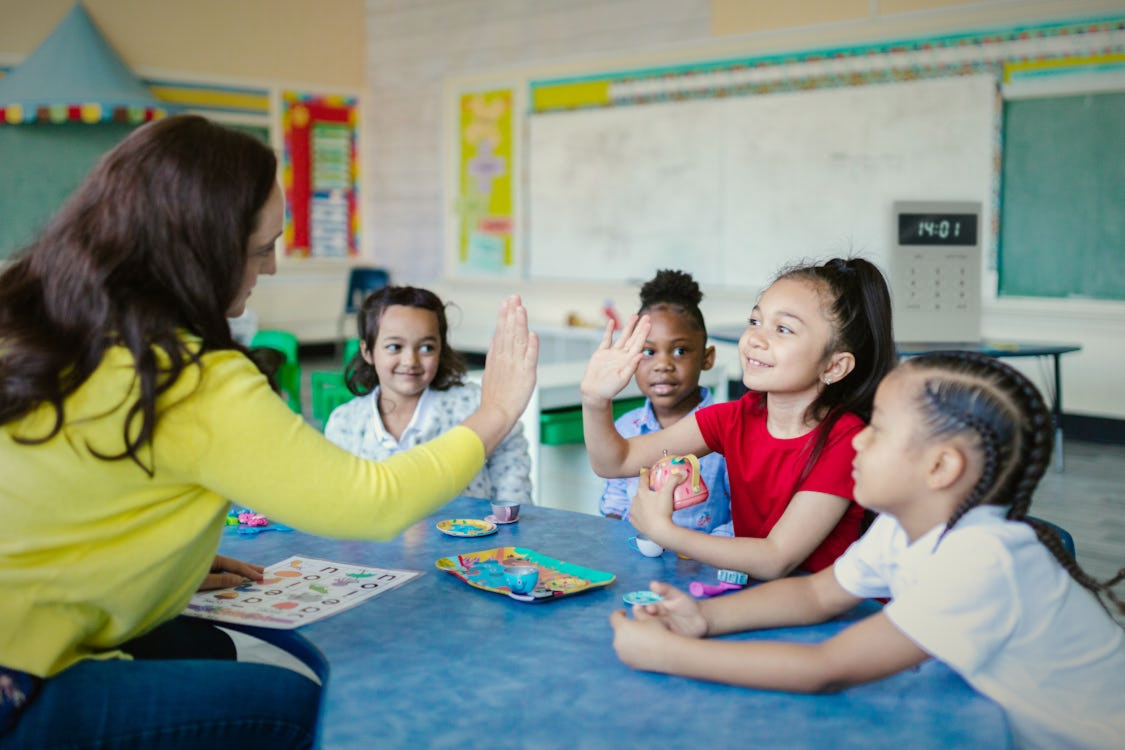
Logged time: 14 h 01 min
